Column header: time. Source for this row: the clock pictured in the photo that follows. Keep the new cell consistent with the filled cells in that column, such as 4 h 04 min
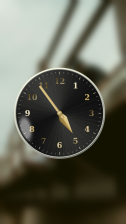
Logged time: 4 h 54 min
